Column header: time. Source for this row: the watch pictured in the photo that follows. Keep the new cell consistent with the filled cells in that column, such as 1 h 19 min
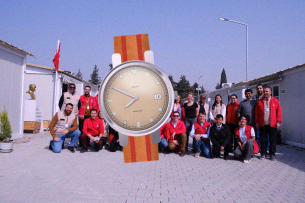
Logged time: 7 h 50 min
